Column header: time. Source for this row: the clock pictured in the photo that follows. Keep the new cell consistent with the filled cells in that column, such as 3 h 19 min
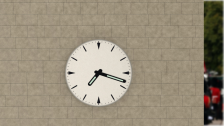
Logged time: 7 h 18 min
